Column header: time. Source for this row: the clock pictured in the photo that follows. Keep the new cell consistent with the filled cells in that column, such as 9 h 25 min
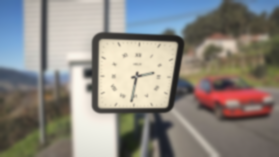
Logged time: 2 h 31 min
